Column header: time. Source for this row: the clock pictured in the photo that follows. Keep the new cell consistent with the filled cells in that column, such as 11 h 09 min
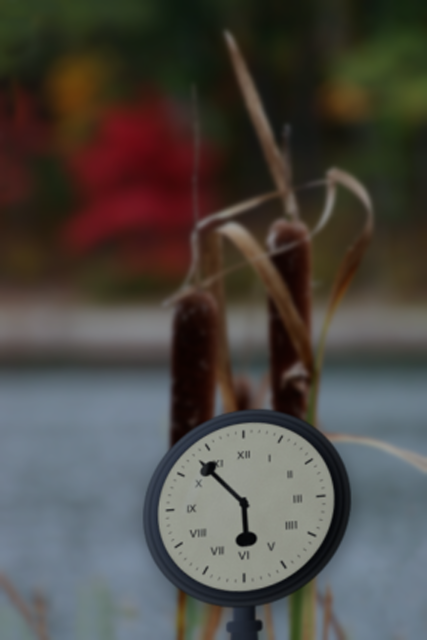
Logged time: 5 h 53 min
